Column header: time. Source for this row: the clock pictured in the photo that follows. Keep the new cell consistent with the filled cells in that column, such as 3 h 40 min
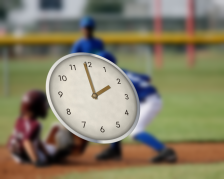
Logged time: 1 h 59 min
